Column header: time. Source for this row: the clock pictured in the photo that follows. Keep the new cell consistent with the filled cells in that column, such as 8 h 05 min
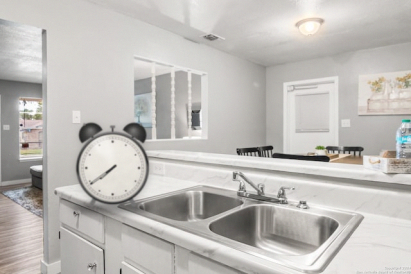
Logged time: 7 h 39 min
